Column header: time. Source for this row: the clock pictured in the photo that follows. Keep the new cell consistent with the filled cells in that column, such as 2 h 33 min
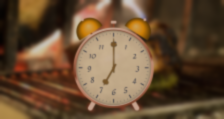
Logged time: 7 h 00 min
